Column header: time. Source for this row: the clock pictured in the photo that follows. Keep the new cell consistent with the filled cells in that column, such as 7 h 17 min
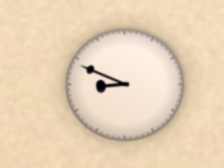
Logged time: 8 h 49 min
